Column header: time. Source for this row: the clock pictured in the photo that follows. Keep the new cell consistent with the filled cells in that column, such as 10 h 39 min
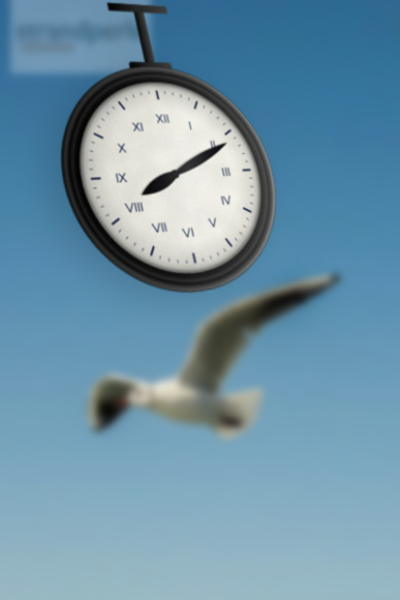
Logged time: 8 h 11 min
